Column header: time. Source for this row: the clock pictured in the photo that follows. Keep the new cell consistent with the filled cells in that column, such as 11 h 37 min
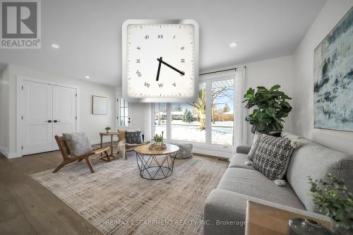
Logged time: 6 h 20 min
